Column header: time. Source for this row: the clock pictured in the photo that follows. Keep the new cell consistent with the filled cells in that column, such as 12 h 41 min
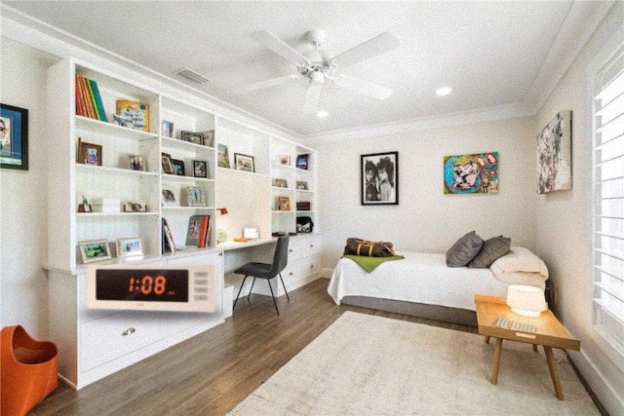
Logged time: 1 h 08 min
